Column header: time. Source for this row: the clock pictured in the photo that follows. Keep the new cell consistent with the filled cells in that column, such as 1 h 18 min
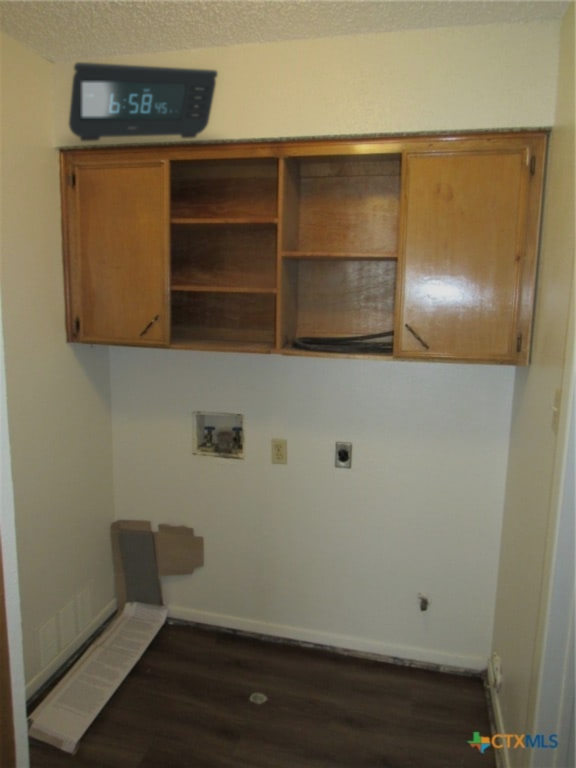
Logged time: 6 h 58 min
